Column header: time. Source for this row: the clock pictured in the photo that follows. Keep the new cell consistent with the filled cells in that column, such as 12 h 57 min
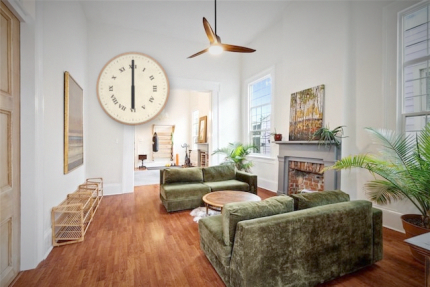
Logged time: 6 h 00 min
